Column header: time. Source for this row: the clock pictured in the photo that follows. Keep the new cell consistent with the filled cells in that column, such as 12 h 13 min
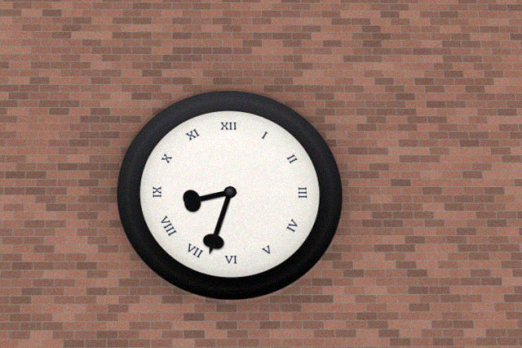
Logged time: 8 h 33 min
